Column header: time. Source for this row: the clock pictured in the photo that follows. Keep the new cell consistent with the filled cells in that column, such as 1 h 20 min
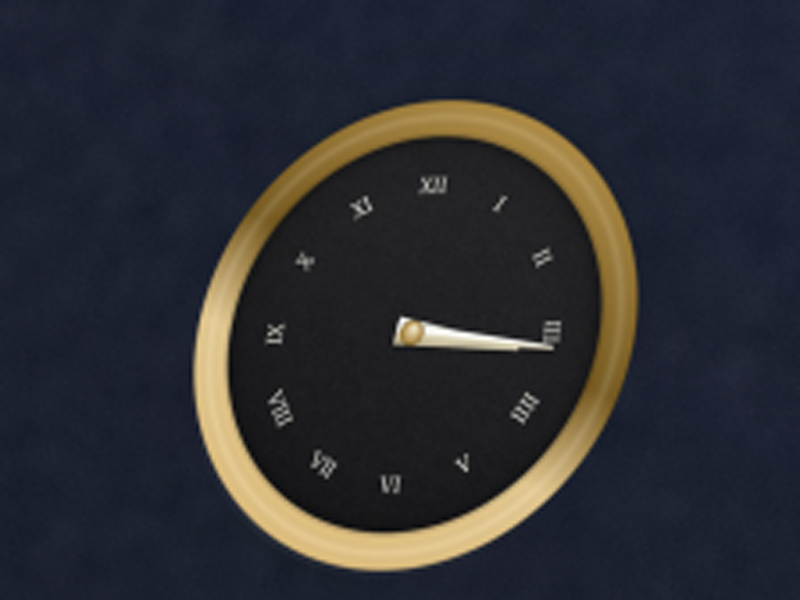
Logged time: 3 h 16 min
